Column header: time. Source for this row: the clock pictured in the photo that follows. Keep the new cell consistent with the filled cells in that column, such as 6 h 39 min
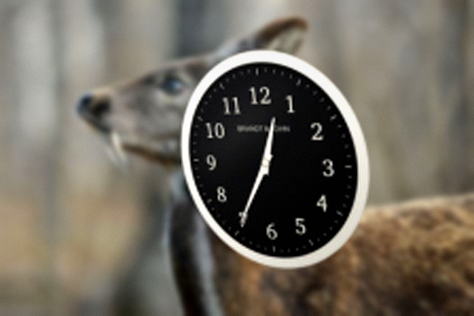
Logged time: 12 h 35 min
